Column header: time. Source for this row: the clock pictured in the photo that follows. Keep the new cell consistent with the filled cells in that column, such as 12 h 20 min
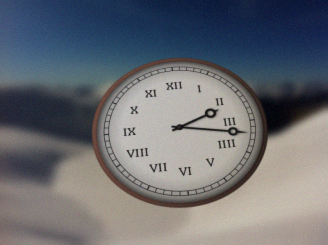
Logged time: 2 h 17 min
